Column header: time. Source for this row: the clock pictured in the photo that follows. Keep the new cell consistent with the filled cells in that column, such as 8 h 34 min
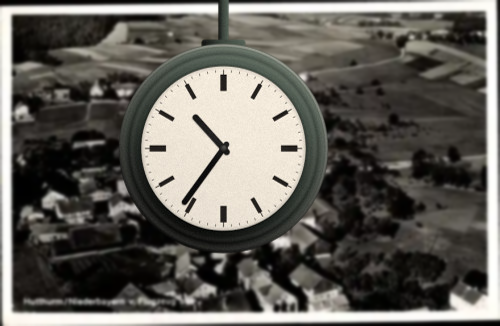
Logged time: 10 h 36 min
